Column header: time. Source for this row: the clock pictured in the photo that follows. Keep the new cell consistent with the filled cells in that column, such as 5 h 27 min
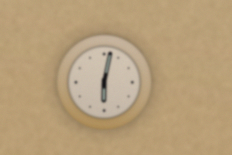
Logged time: 6 h 02 min
